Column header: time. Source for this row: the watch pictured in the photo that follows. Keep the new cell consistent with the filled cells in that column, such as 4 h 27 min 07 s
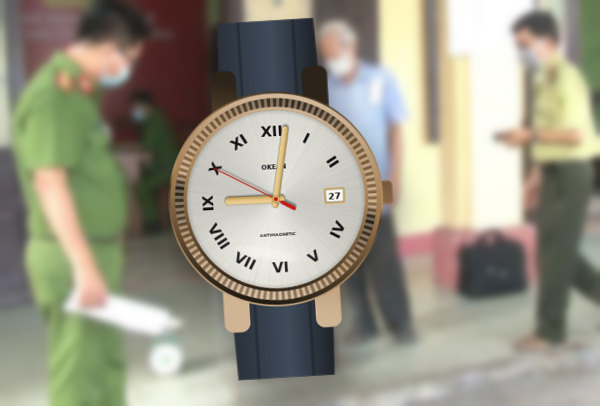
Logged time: 9 h 01 min 50 s
